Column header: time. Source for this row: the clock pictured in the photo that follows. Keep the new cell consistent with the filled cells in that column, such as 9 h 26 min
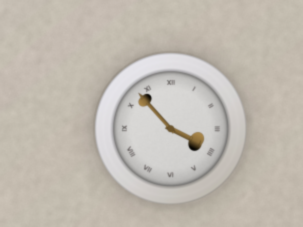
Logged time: 3 h 53 min
